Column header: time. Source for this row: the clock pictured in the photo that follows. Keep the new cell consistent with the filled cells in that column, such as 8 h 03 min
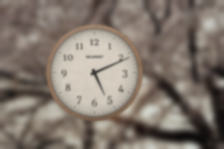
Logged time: 5 h 11 min
